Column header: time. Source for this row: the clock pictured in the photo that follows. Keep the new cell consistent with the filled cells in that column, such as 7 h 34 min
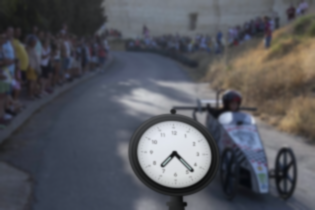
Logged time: 7 h 23 min
